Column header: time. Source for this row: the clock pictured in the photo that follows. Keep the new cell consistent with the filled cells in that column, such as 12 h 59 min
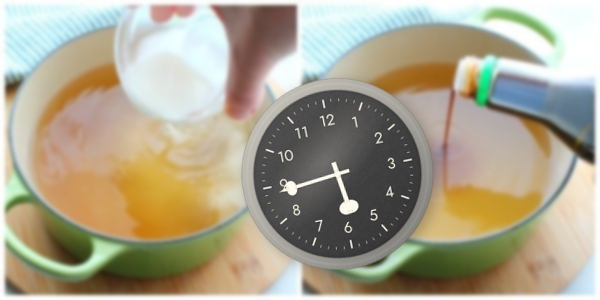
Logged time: 5 h 44 min
